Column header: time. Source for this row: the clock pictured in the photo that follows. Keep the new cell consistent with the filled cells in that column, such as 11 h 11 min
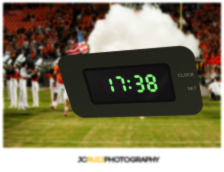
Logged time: 17 h 38 min
